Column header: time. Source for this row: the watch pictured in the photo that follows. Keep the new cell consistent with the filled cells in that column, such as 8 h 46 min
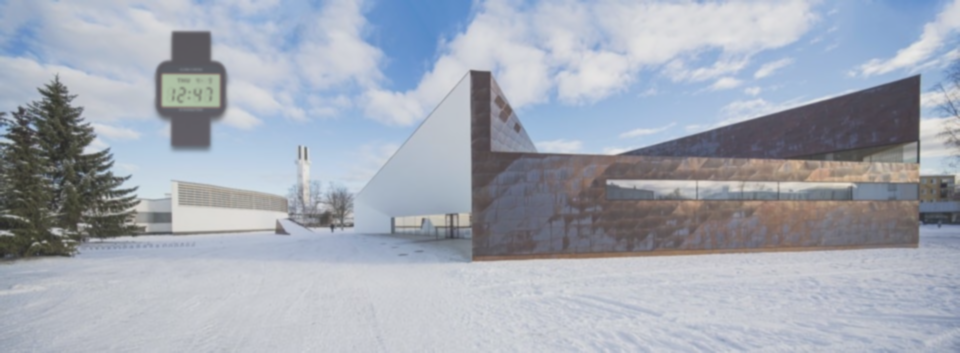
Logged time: 12 h 47 min
